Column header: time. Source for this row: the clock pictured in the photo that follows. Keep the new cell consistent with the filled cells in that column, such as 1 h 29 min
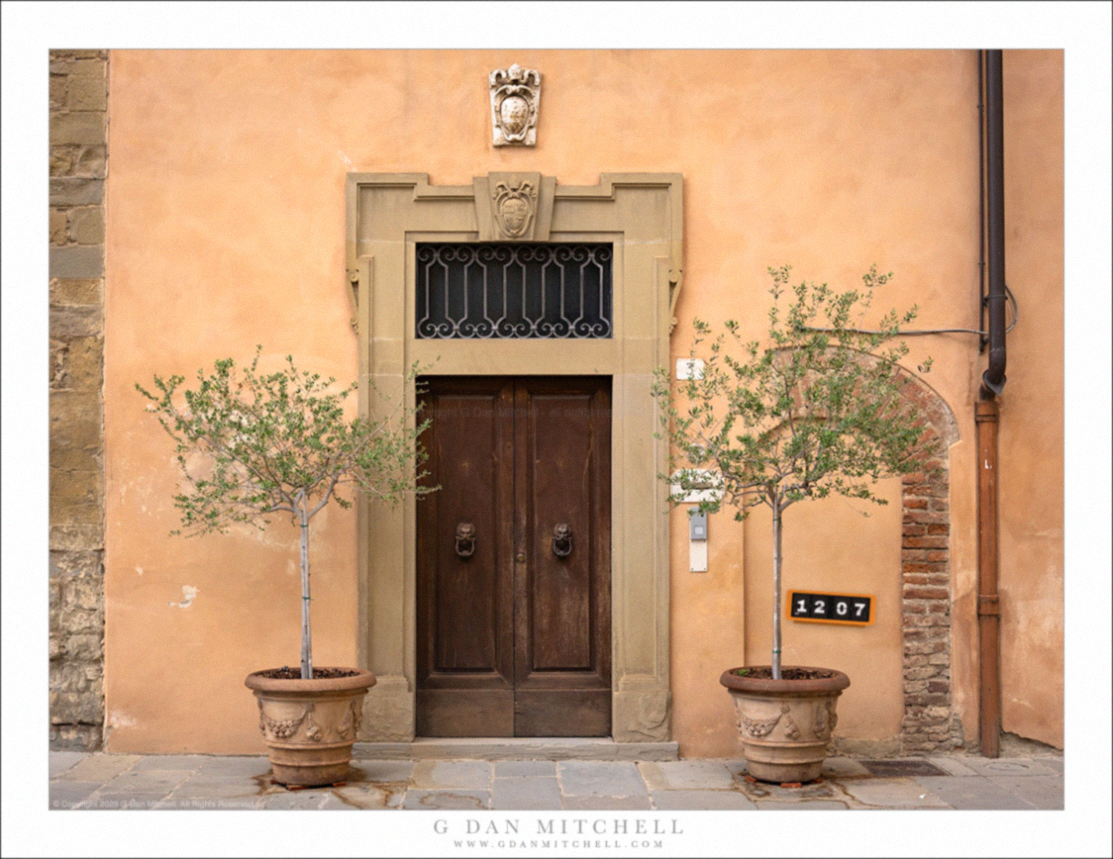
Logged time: 12 h 07 min
